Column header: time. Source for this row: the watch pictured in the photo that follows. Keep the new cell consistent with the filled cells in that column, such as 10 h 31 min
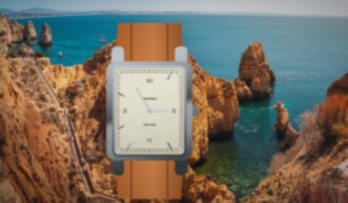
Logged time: 2 h 55 min
